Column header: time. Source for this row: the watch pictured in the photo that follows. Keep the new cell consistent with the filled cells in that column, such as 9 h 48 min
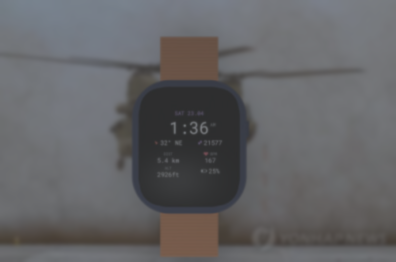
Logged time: 1 h 36 min
